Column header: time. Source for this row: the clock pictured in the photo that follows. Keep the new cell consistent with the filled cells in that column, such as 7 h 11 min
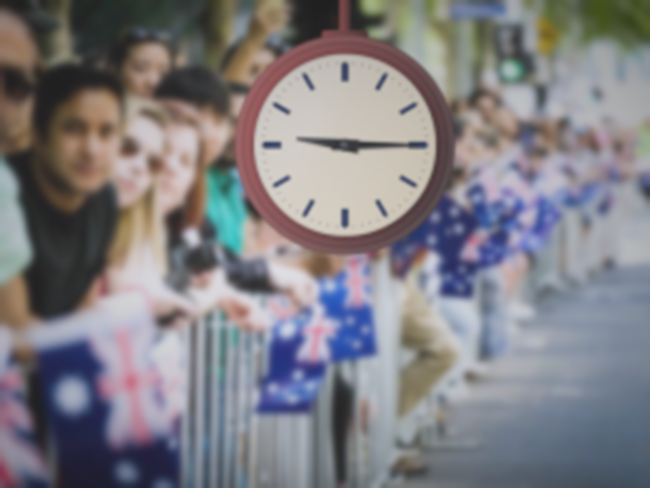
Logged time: 9 h 15 min
